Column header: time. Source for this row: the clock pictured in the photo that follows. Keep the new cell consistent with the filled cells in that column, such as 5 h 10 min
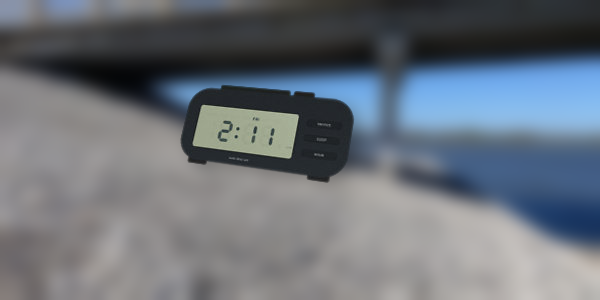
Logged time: 2 h 11 min
